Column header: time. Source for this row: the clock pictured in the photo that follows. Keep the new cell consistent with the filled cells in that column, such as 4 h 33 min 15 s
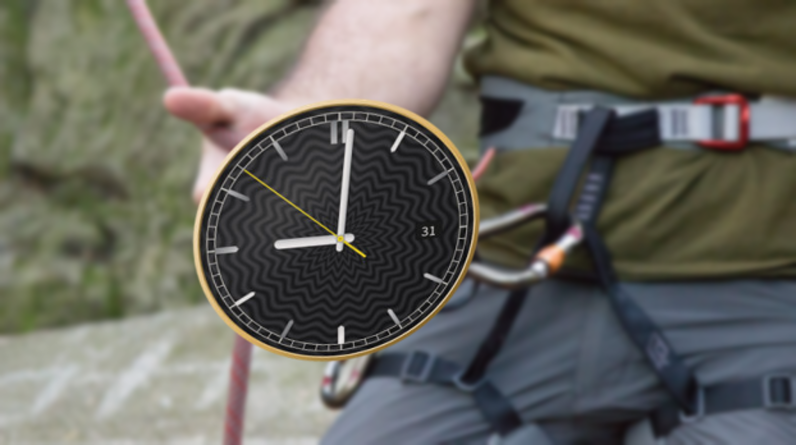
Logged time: 9 h 00 min 52 s
